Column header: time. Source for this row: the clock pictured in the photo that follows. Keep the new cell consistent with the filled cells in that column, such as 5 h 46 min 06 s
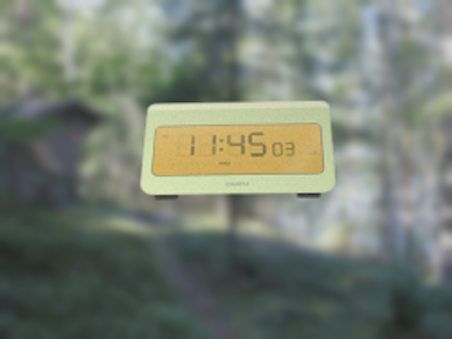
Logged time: 11 h 45 min 03 s
